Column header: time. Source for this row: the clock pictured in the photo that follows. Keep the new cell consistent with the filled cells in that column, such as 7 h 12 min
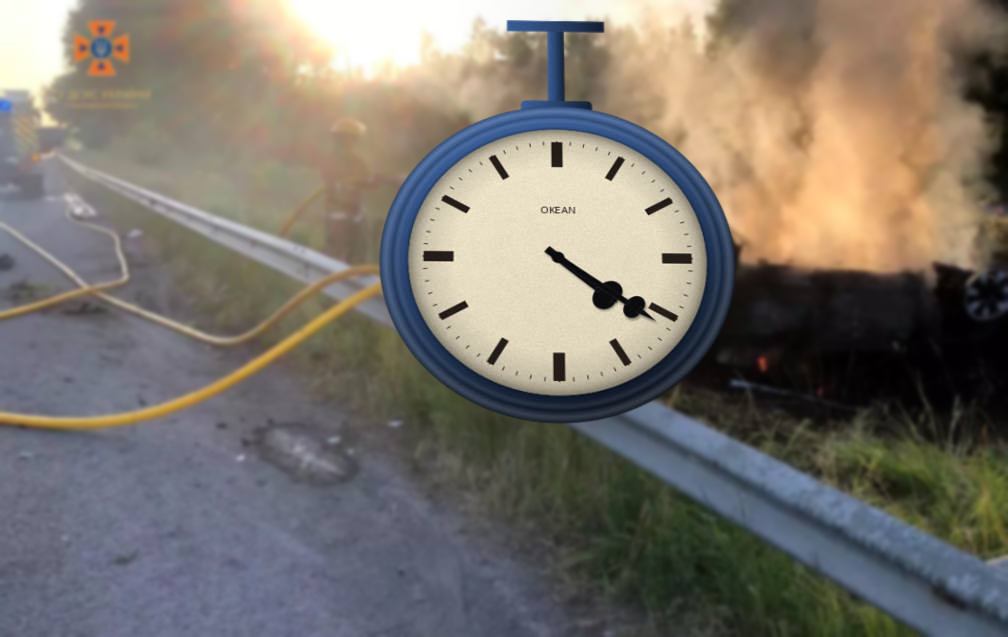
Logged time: 4 h 21 min
